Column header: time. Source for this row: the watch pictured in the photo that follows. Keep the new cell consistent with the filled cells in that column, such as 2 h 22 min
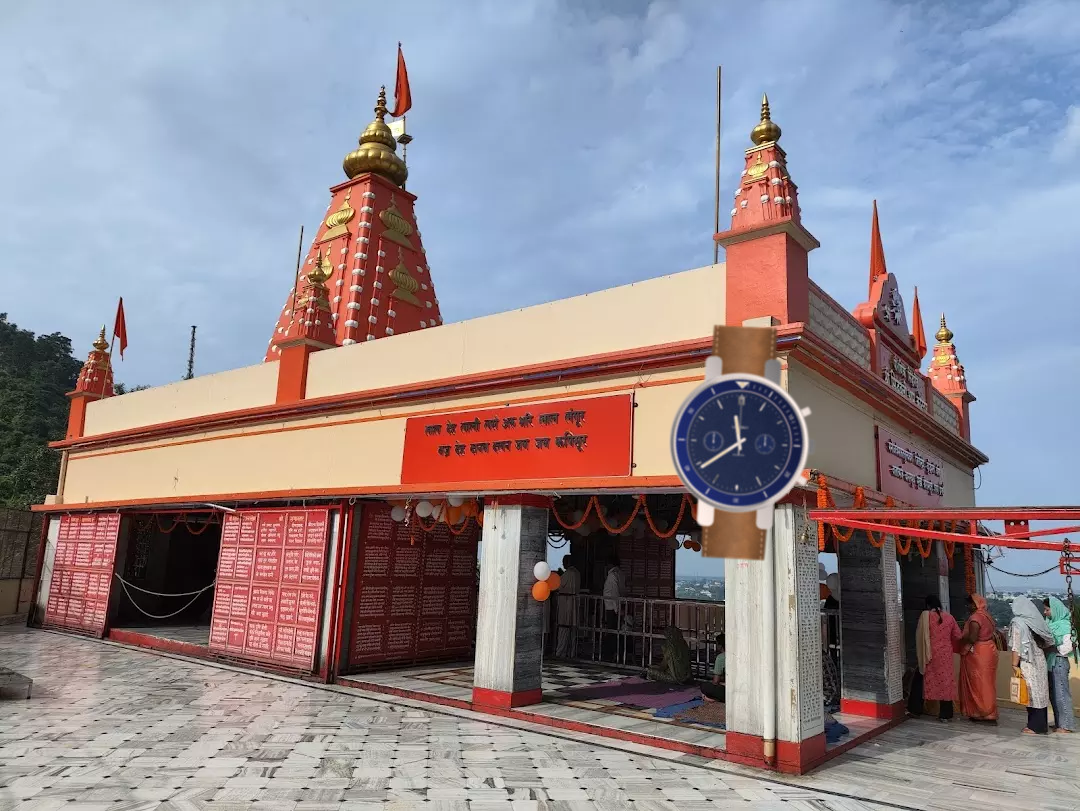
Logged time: 11 h 39 min
